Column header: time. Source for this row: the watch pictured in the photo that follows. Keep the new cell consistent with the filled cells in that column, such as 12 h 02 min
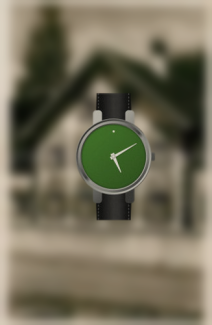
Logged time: 5 h 10 min
